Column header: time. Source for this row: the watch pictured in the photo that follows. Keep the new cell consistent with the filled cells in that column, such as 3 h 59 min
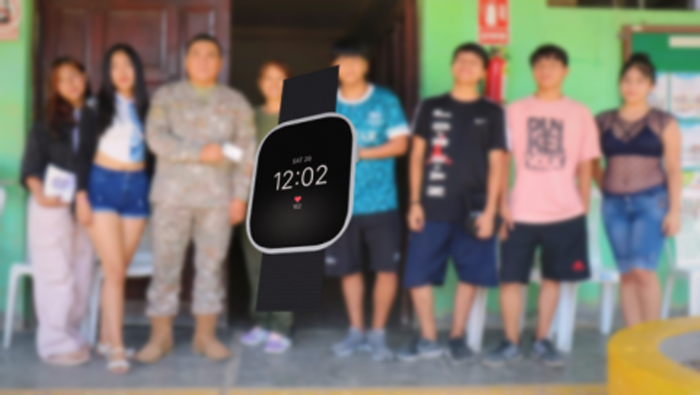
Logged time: 12 h 02 min
